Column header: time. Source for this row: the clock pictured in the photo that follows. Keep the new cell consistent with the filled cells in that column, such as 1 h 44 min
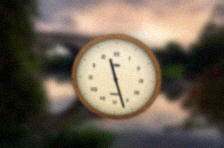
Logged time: 11 h 27 min
